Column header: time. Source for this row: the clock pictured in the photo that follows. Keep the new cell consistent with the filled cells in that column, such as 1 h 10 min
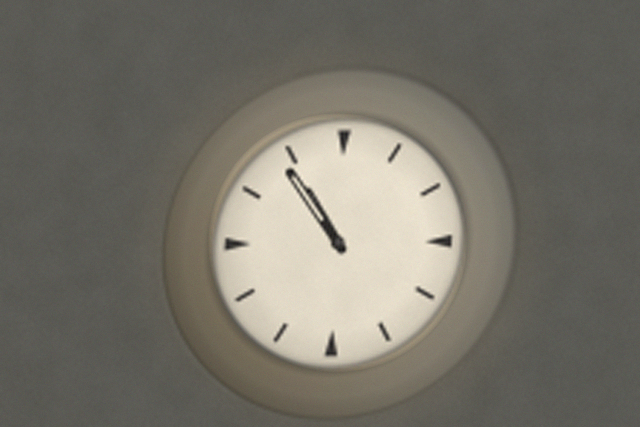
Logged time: 10 h 54 min
